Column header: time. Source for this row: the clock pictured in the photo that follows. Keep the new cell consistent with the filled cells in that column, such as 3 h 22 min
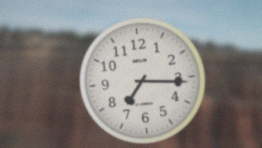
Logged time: 7 h 16 min
